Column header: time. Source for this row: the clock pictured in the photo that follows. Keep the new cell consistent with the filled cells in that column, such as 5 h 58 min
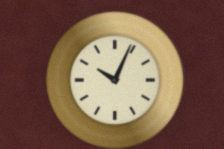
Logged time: 10 h 04 min
